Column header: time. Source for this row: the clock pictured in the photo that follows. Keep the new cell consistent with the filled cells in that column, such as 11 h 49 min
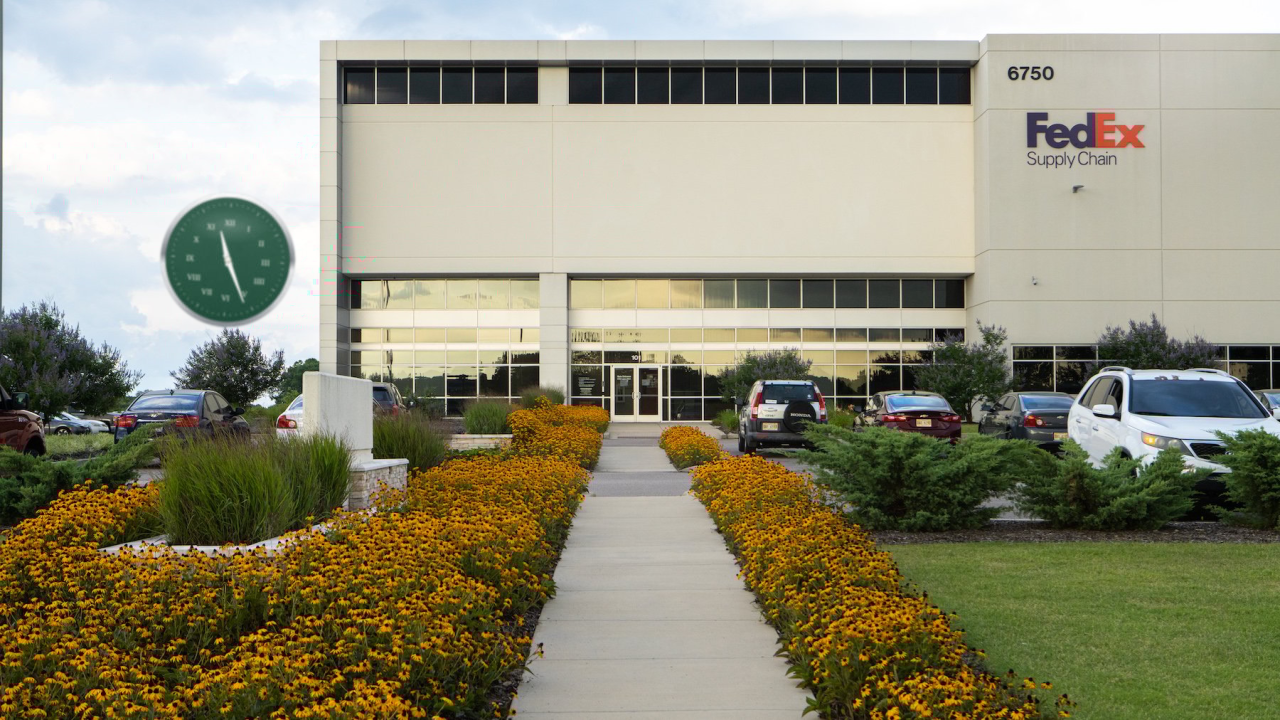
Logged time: 11 h 26 min
